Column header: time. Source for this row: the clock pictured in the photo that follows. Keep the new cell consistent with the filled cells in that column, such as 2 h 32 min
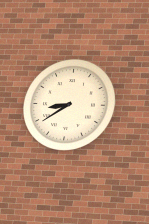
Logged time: 8 h 39 min
